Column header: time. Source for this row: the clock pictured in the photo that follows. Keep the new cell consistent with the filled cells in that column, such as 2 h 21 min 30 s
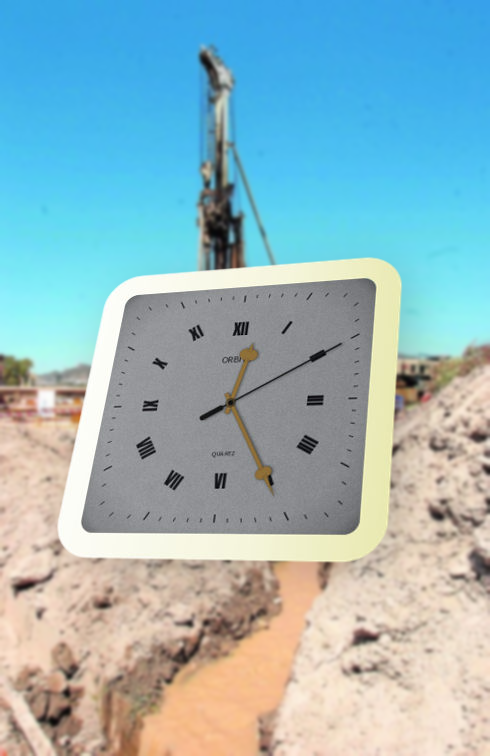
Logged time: 12 h 25 min 10 s
